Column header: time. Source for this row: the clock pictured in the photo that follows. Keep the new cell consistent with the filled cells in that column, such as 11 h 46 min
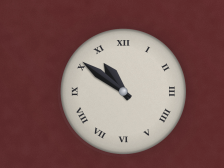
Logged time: 10 h 51 min
